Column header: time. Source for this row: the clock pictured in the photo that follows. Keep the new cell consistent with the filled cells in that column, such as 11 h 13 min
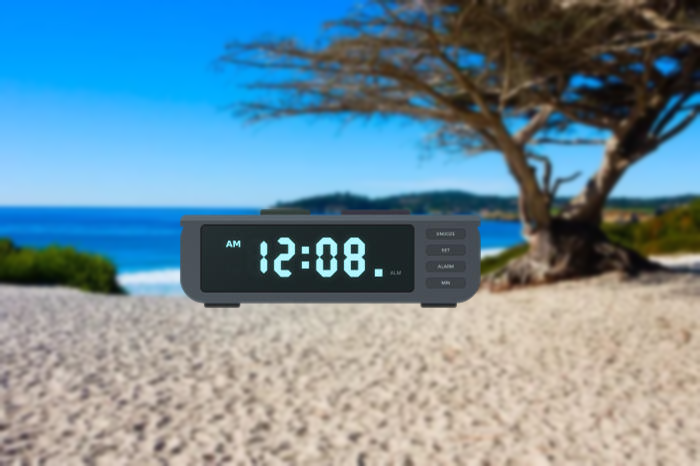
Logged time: 12 h 08 min
